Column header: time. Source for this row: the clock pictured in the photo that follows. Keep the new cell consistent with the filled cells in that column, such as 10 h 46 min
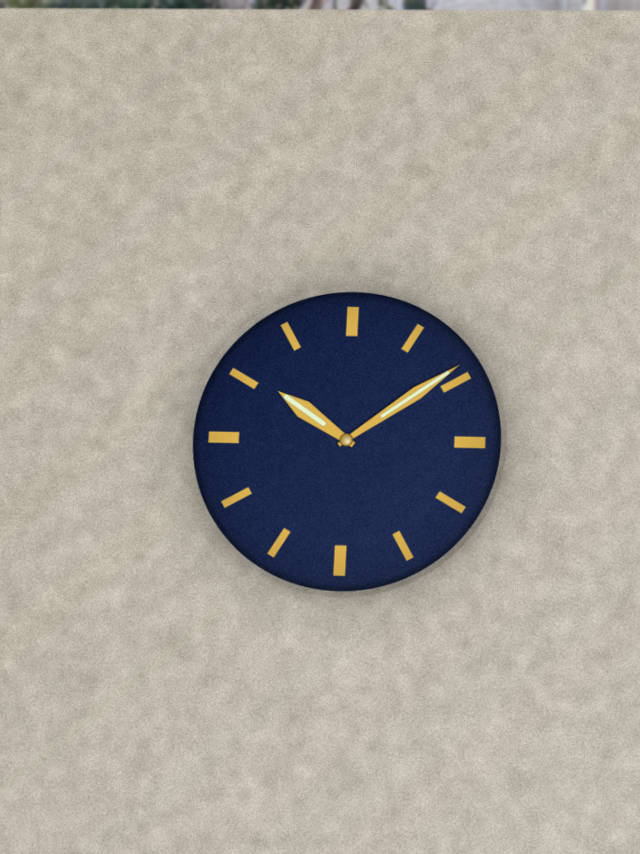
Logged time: 10 h 09 min
